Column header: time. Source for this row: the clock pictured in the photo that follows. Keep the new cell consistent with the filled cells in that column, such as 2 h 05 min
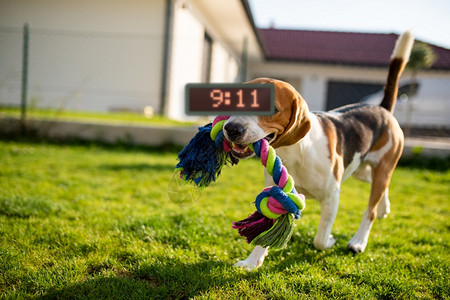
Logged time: 9 h 11 min
